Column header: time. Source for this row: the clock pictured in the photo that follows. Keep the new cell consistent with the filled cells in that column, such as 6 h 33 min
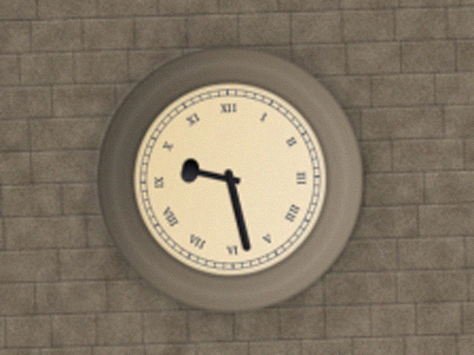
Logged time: 9 h 28 min
